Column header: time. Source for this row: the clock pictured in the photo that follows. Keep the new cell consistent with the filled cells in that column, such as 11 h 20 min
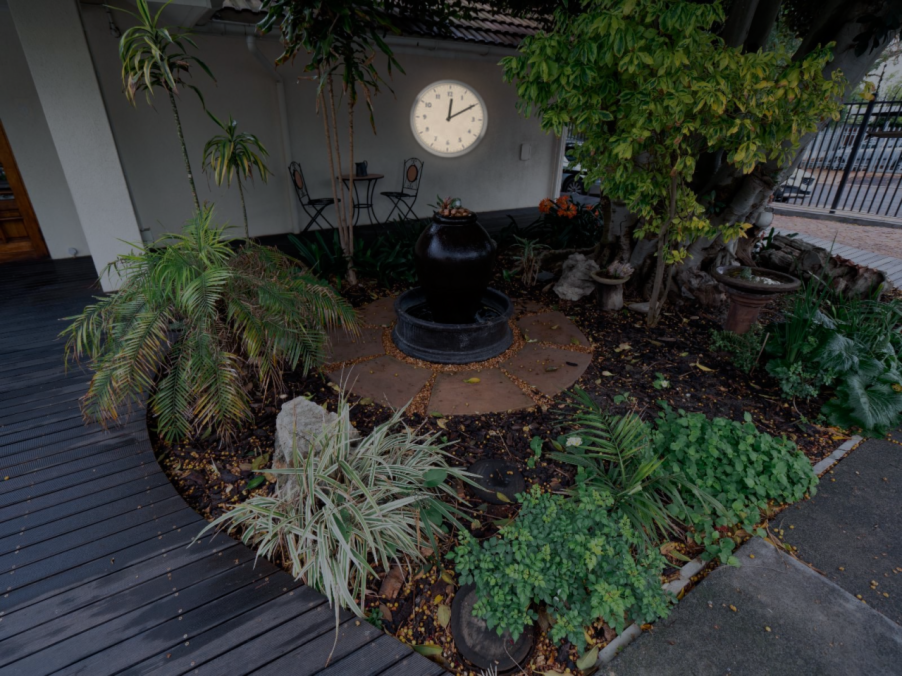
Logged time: 12 h 10 min
